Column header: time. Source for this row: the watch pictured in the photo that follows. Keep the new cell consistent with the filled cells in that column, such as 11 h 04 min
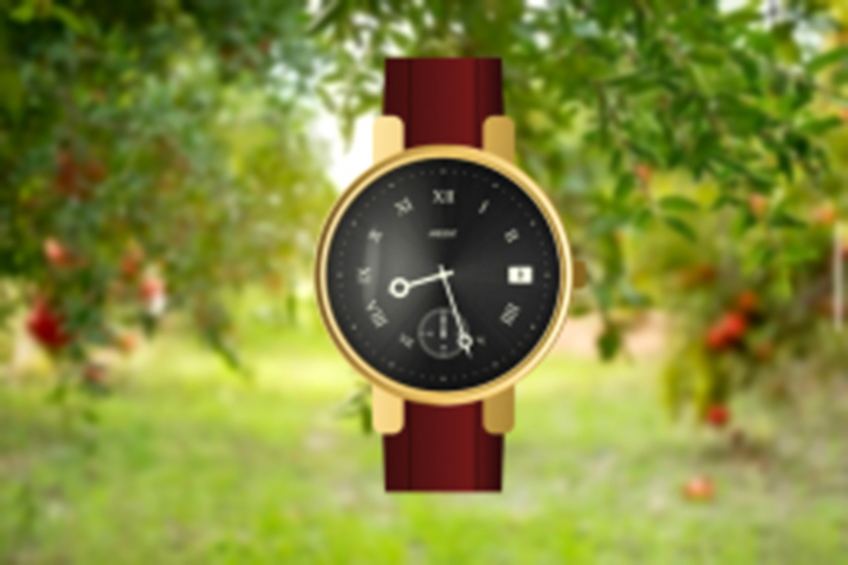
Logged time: 8 h 27 min
